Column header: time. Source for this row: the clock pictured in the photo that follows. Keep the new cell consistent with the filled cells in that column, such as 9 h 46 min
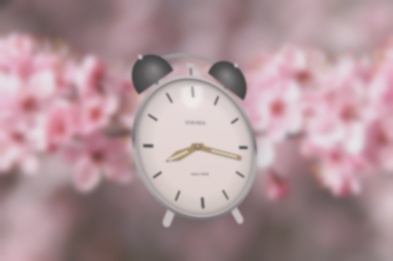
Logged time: 8 h 17 min
